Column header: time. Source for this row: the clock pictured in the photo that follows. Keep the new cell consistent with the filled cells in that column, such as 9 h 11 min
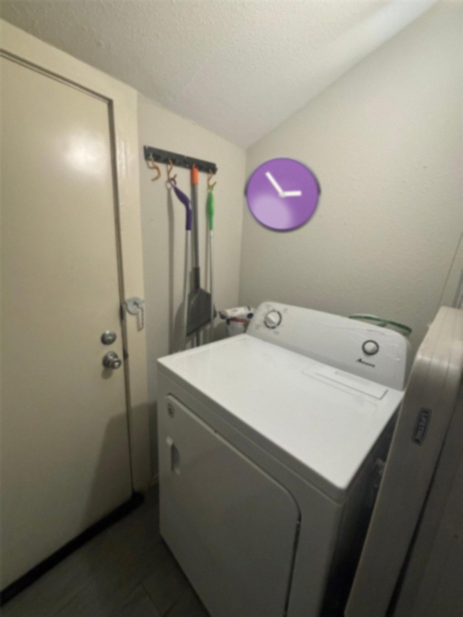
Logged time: 2 h 54 min
